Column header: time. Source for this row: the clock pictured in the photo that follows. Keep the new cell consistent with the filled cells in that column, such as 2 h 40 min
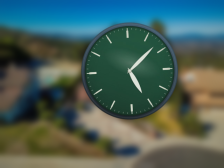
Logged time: 5 h 08 min
